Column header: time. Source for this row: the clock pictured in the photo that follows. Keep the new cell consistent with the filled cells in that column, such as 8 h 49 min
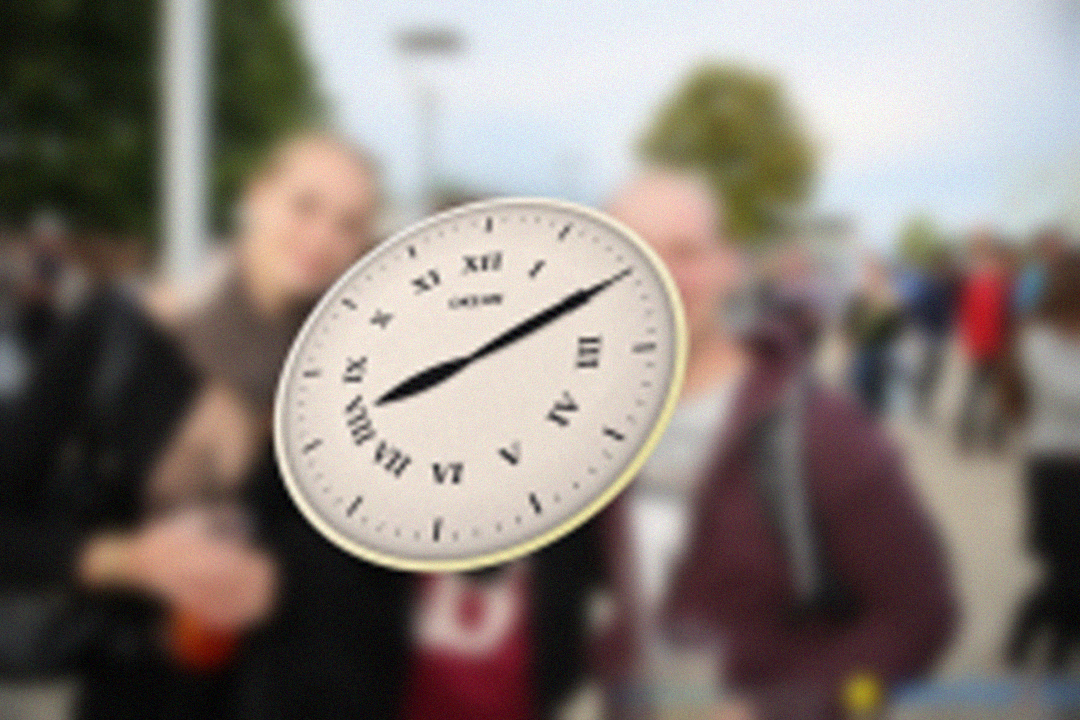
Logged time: 8 h 10 min
